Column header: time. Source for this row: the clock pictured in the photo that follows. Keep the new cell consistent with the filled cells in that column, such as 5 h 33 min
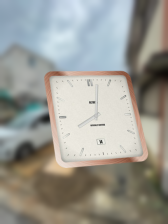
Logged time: 8 h 02 min
